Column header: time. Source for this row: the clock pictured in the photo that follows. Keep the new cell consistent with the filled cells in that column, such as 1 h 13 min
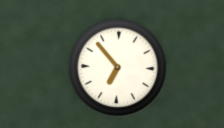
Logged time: 6 h 53 min
